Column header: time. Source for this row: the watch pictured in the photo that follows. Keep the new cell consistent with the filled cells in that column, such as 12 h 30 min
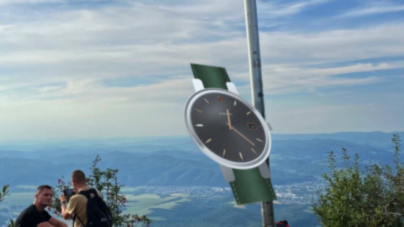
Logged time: 12 h 23 min
